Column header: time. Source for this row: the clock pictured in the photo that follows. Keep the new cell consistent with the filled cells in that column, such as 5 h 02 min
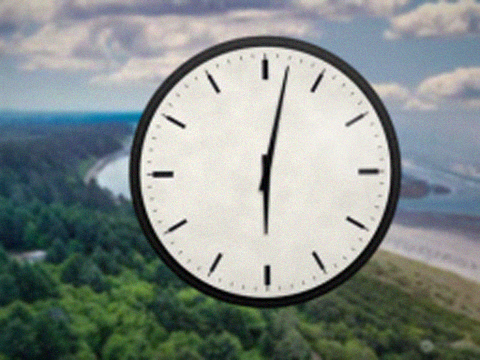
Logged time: 6 h 02 min
